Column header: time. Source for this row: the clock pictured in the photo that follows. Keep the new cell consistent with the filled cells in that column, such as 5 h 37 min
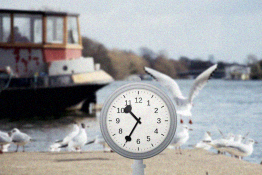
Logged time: 10 h 35 min
